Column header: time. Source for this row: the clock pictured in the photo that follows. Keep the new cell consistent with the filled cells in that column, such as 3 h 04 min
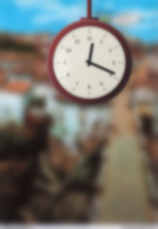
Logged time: 12 h 19 min
